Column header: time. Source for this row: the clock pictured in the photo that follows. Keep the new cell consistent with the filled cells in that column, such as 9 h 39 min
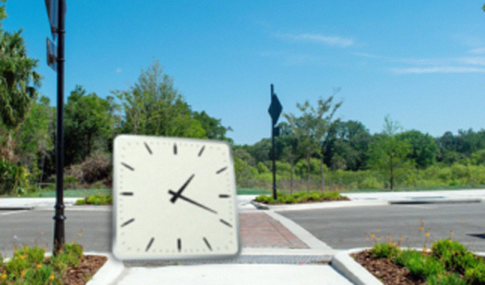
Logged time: 1 h 19 min
